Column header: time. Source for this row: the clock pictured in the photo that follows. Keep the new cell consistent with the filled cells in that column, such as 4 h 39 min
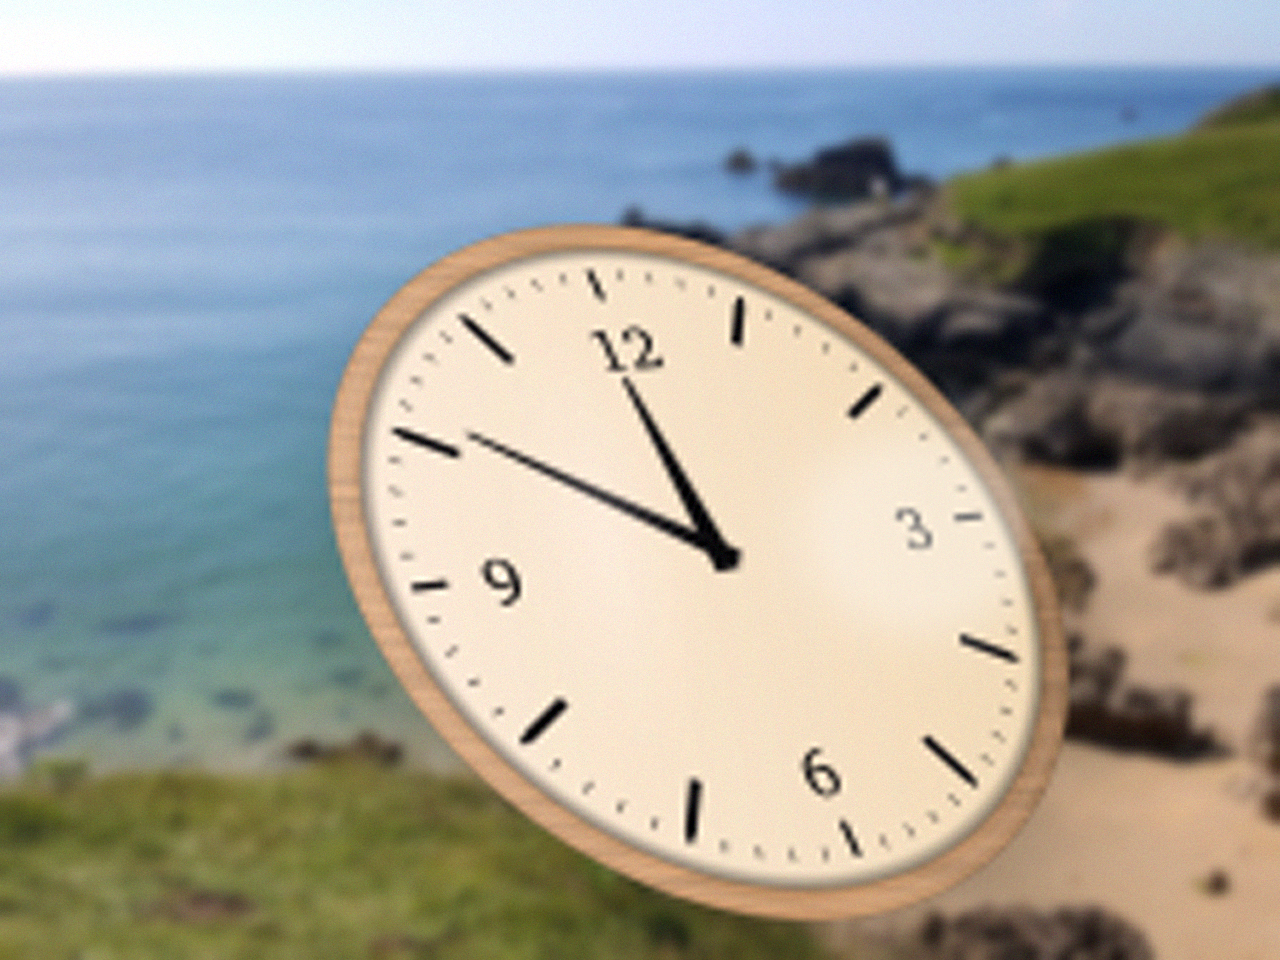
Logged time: 11 h 51 min
